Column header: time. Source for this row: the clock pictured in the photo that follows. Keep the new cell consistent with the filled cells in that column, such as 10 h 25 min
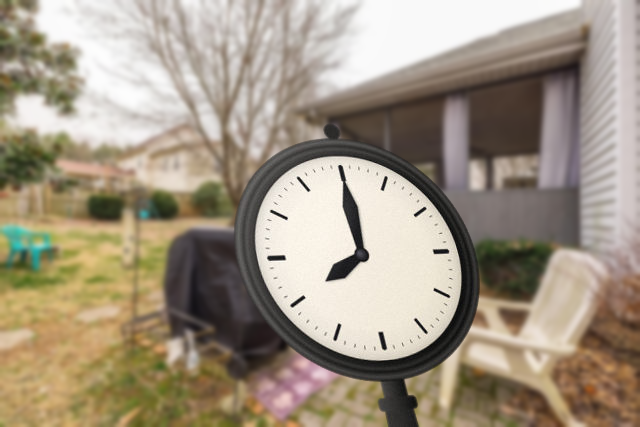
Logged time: 8 h 00 min
